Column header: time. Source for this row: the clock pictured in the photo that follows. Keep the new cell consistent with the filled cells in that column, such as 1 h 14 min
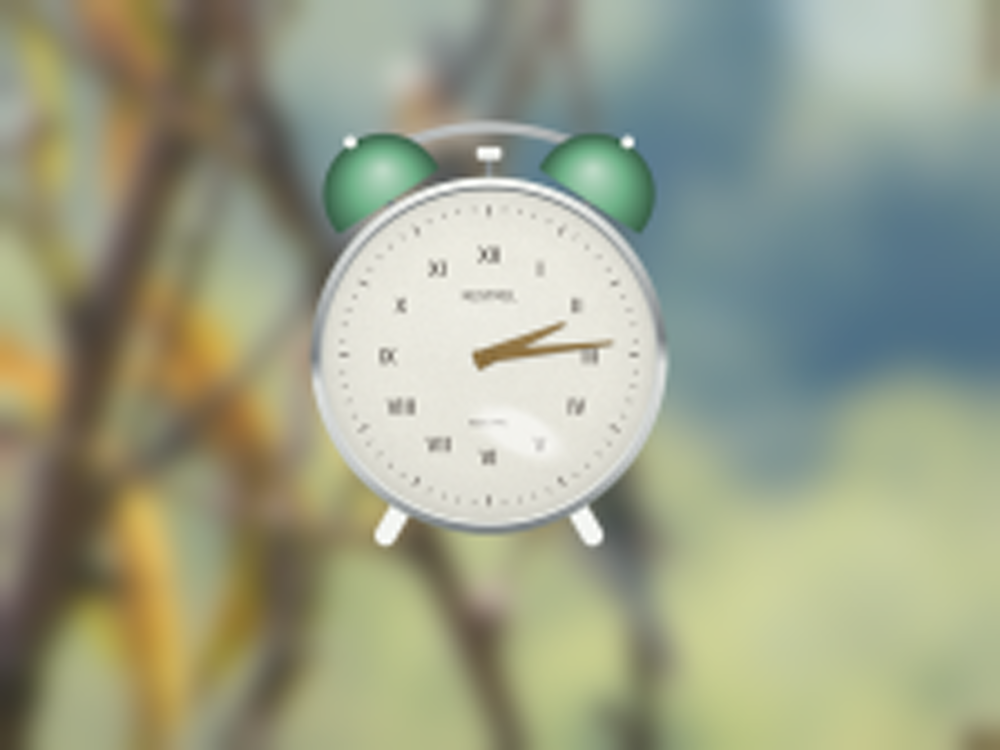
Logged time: 2 h 14 min
